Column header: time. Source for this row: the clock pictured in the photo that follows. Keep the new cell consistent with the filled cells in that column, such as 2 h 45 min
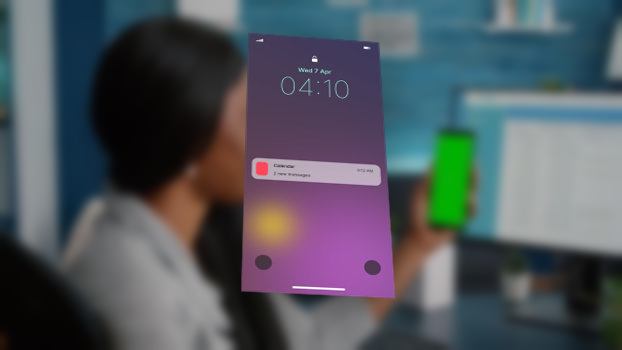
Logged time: 4 h 10 min
